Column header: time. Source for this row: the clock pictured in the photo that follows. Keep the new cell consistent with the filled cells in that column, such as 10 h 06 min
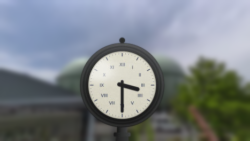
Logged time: 3 h 30 min
